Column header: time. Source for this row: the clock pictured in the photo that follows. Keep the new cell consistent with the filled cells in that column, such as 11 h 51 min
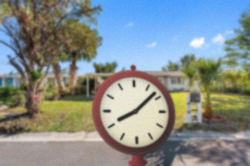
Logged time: 8 h 08 min
